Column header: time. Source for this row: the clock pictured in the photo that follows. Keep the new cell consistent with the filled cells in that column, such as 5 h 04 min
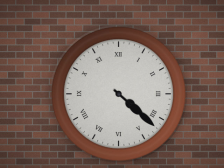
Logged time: 4 h 22 min
